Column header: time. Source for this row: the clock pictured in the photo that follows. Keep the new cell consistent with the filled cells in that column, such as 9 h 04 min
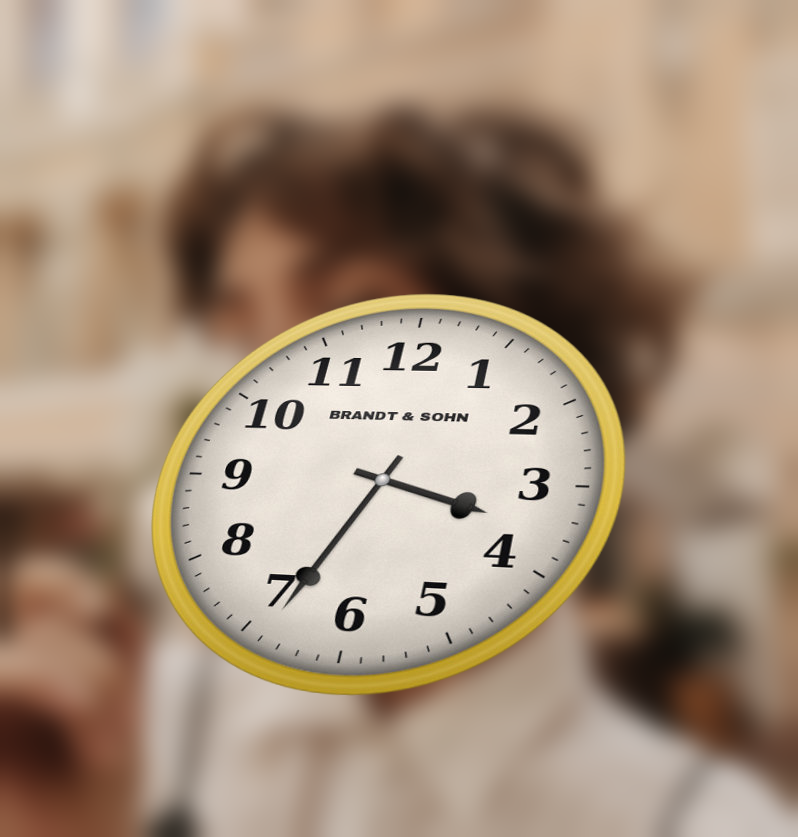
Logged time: 3 h 34 min
